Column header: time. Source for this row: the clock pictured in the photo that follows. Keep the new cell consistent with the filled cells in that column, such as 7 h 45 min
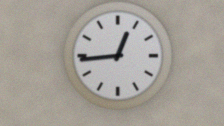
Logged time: 12 h 44 min
